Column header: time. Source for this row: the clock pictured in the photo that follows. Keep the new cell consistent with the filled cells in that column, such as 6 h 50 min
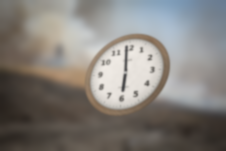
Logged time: 5 h 59 min
